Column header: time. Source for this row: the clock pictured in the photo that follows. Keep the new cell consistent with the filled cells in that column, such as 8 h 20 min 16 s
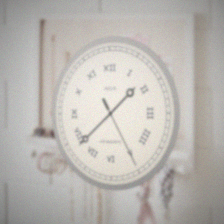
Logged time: 1 h 38 min 25 s
